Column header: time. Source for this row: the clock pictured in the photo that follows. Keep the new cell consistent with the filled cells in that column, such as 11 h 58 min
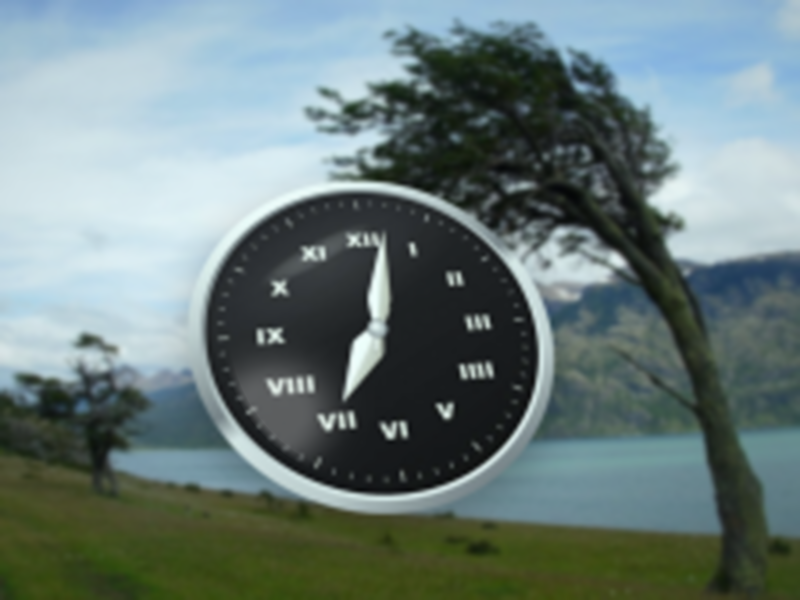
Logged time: 7 h 02 min
